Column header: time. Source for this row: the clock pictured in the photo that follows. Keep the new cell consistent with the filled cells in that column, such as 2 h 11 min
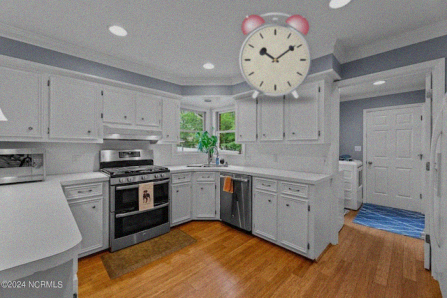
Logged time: 10 h 09 min
